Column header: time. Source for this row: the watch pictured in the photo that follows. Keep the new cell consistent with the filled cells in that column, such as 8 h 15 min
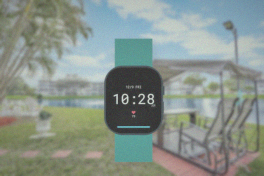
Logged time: 10 h 28 min
